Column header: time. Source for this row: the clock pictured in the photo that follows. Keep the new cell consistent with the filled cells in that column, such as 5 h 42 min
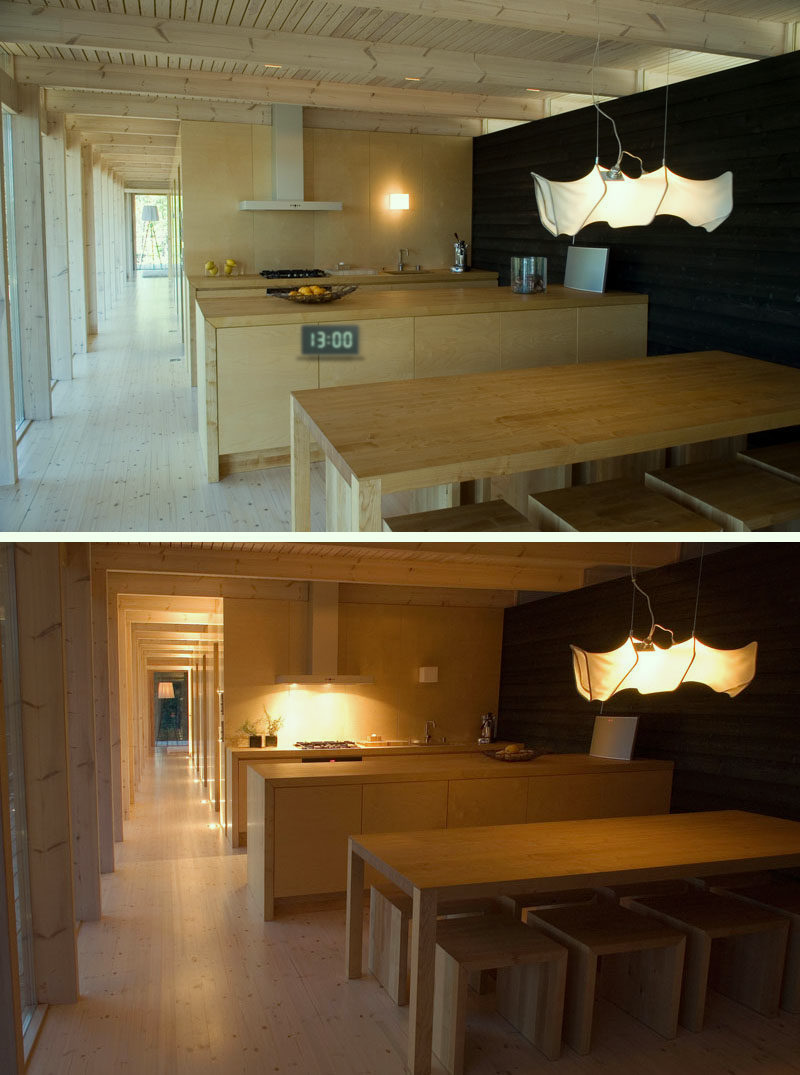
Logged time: 13 h 00 min
